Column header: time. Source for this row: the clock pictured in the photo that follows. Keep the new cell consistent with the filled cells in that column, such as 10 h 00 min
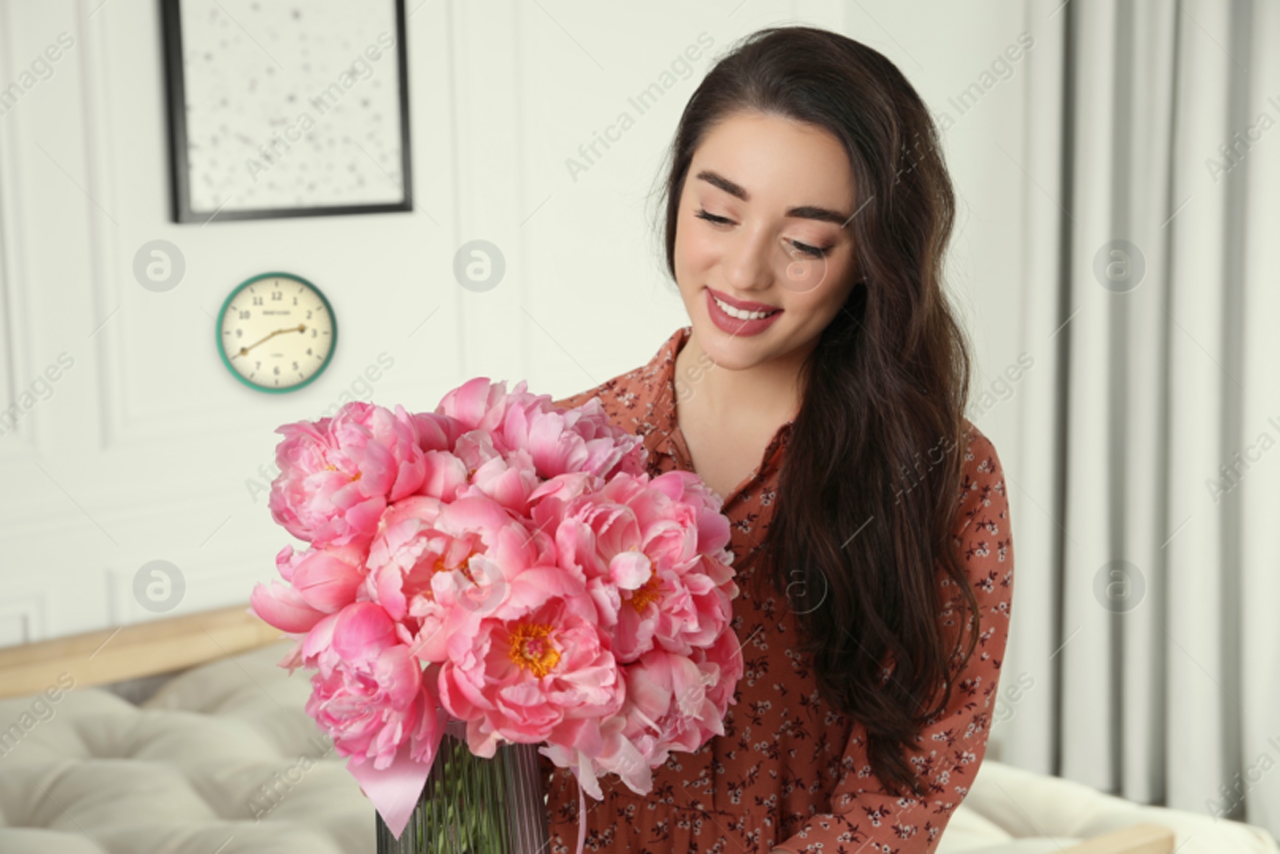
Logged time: 2 h 40 min
